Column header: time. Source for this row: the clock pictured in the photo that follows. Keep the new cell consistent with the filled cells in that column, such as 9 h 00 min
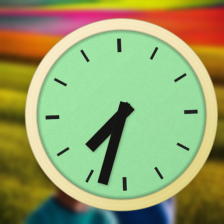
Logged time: 7 h 33 min
